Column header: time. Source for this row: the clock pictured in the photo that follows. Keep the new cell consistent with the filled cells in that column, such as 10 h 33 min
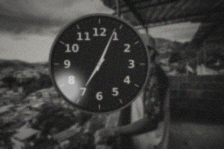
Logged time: 7 h 04 min
